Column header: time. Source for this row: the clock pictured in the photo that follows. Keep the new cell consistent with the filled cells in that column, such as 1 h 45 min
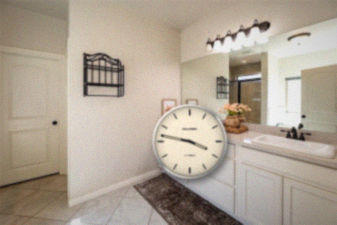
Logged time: 3 h 47 min
